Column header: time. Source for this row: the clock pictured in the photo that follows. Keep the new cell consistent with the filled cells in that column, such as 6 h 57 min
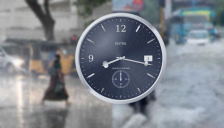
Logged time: 8 h 17 min
